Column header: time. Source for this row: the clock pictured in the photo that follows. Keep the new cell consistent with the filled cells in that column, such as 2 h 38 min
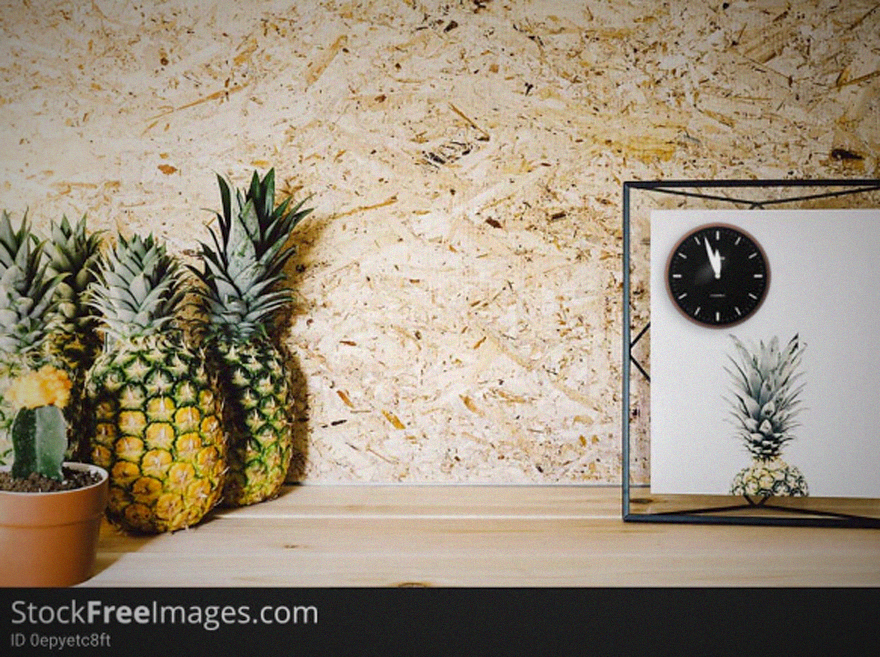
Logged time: 11 h 57 min
